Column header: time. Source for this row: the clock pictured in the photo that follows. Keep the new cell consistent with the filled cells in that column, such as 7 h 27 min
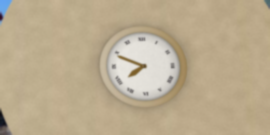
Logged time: 7 h 49 min
